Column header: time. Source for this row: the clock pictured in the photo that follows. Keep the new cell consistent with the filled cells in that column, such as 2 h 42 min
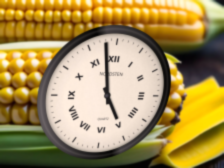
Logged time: 4 h 58 min
